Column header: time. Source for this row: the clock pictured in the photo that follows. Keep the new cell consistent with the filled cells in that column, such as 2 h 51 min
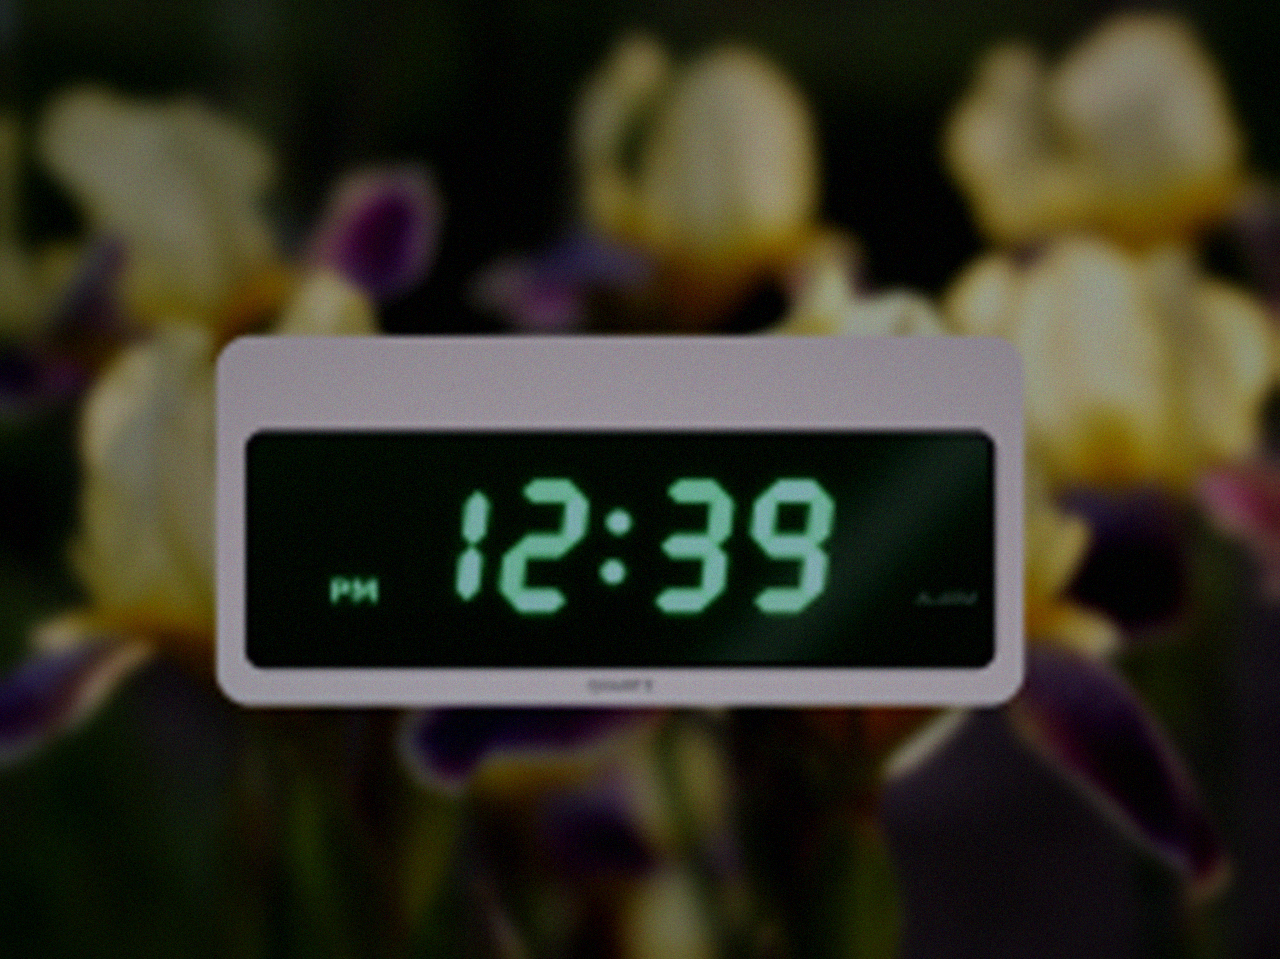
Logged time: 12 h 39 min
